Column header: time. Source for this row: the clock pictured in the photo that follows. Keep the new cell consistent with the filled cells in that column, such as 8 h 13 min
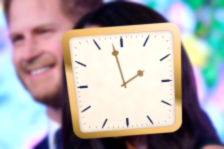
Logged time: 1 h 58 min
